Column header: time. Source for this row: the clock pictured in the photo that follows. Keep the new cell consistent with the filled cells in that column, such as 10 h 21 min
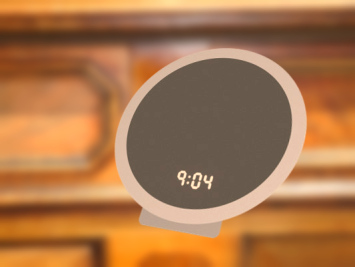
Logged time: 9 h 04 min
